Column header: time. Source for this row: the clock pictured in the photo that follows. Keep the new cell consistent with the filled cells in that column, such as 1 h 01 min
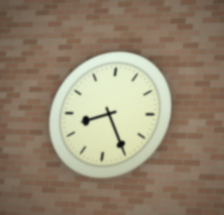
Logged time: 8 h 25 min
